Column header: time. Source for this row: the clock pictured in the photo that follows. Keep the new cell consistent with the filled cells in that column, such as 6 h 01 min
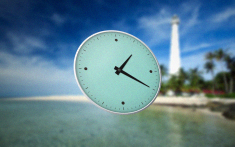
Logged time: 1 h 20 min
